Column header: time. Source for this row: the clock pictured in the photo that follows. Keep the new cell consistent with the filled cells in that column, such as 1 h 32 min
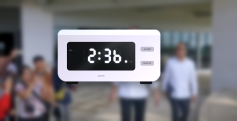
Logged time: 2 h 36 min
